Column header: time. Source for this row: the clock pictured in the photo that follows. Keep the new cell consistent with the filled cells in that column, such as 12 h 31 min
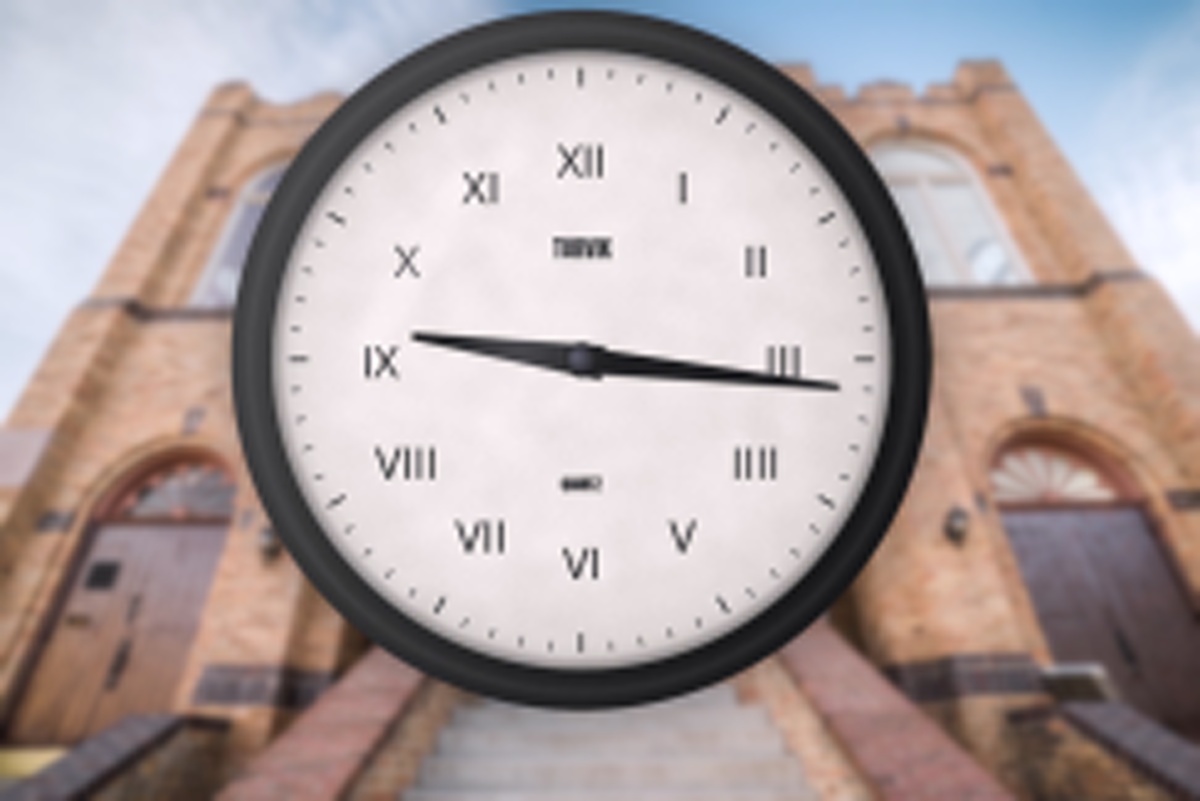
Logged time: 9 h 16 min
